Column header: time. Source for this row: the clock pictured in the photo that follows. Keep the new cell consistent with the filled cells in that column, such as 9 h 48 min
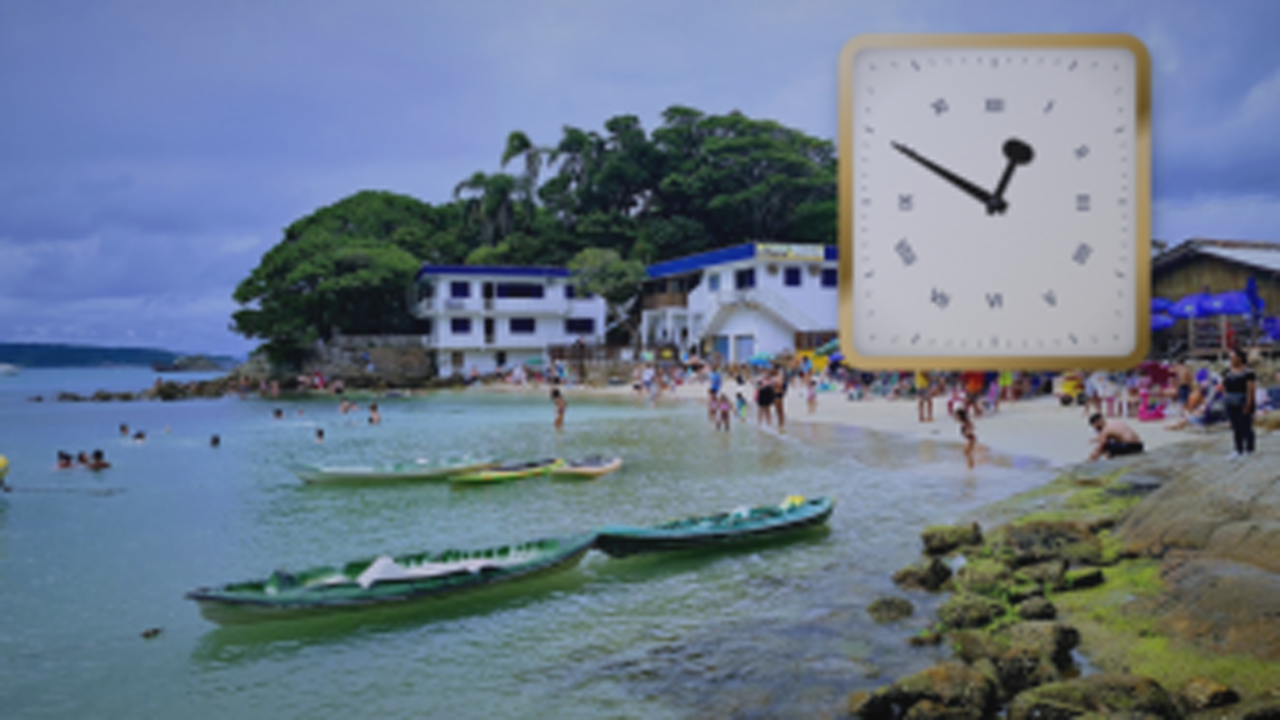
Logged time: 12 h 50 min
